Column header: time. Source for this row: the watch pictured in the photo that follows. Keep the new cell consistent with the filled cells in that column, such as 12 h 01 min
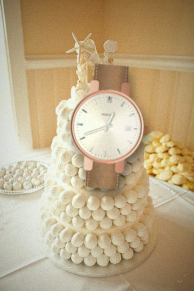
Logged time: 12 h 41 min
